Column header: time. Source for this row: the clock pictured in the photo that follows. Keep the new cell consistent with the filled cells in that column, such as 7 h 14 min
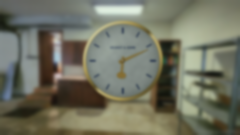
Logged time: 6 h 11 min
